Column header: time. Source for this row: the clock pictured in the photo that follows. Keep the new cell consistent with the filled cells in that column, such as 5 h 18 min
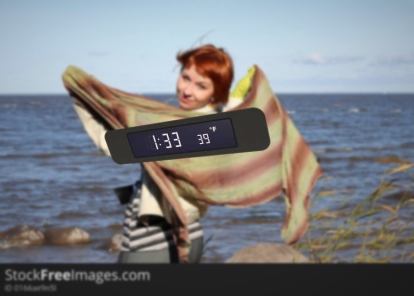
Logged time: 1 h 33 min
